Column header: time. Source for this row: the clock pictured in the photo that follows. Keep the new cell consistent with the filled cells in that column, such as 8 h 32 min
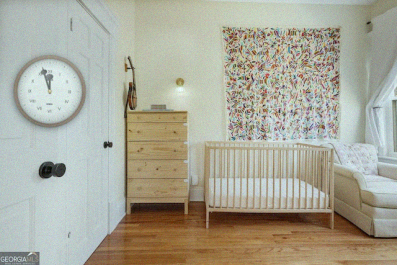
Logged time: 11 h 57 min
